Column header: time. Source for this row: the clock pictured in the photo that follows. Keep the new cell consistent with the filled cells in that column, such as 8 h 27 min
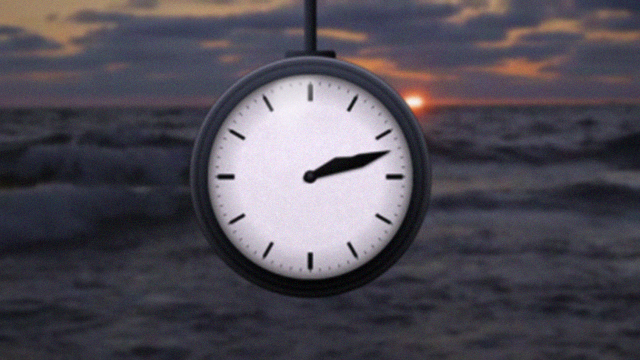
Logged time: 2 h 12 min
